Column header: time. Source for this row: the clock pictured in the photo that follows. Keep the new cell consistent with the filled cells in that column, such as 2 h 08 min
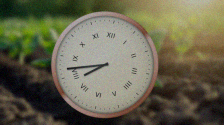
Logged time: 7 h 42 min
